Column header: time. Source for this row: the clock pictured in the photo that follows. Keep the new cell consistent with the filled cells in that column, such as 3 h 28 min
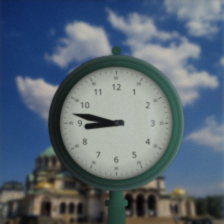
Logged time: 8 h 47 min
